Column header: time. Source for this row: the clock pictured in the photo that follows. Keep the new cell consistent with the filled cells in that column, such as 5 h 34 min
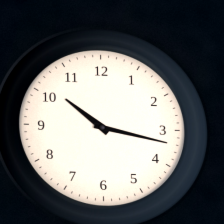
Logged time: 10 h 17 min
